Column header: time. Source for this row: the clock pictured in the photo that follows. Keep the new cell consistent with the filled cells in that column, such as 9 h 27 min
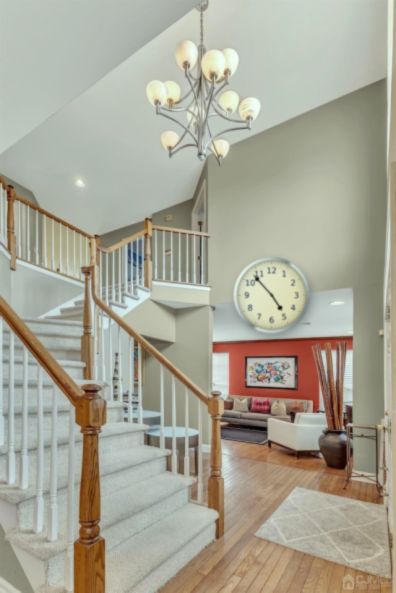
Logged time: 4 h 53 min
